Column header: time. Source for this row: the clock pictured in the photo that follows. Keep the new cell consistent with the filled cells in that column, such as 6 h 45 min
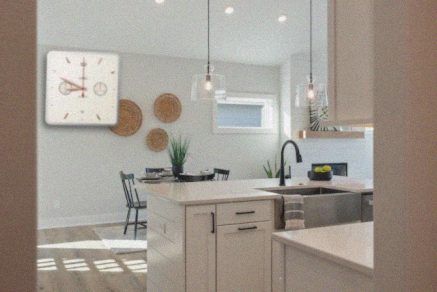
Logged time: 8 h 49 min
